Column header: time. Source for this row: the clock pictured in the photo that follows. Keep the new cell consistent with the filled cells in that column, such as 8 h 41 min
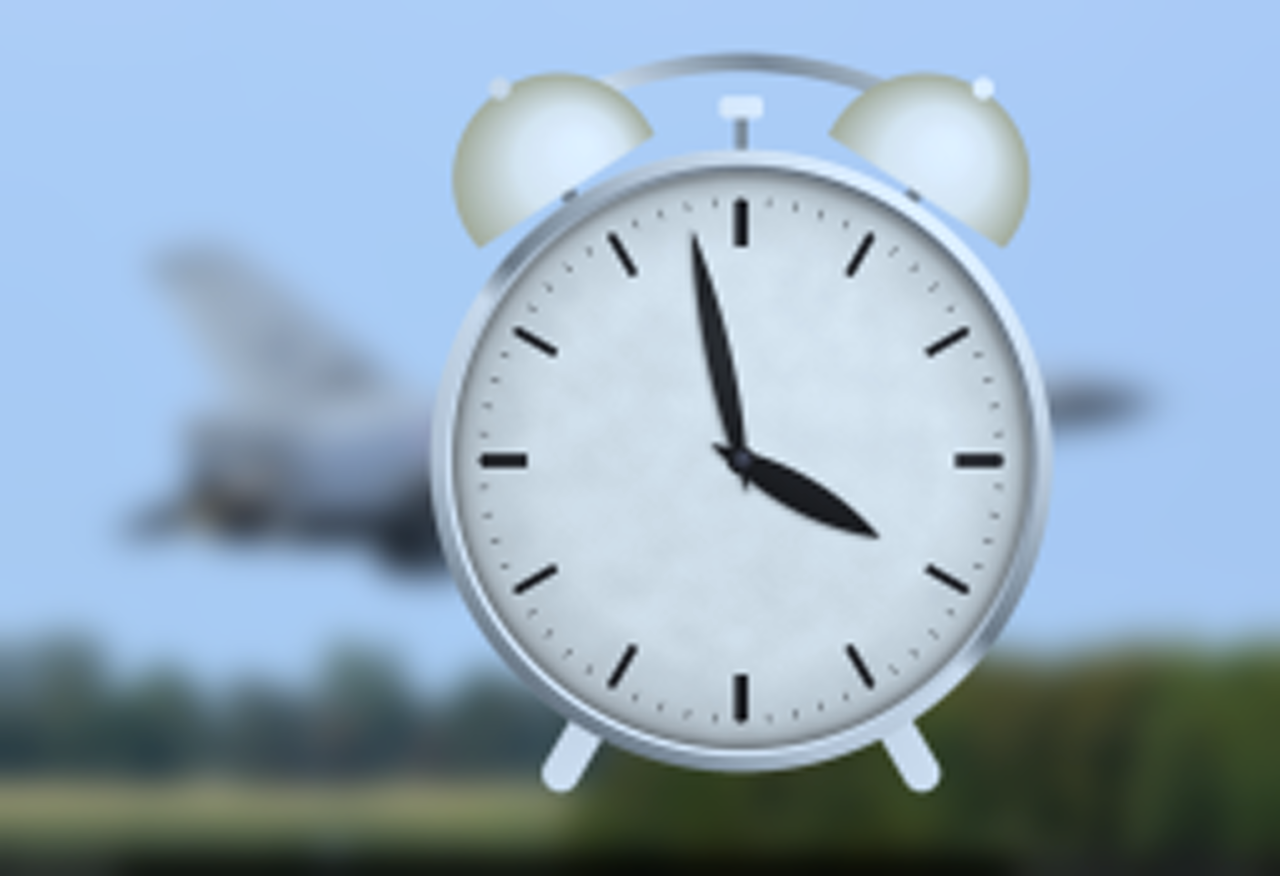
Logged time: 3 h 58 min
